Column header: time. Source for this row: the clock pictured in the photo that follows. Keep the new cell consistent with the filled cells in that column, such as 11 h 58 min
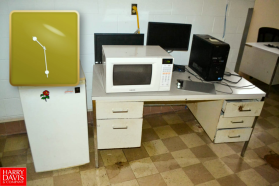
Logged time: 10 h 29 min
